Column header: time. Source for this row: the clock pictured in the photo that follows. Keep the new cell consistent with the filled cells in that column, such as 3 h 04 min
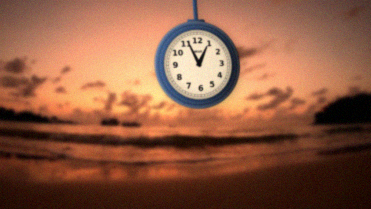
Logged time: 12 h 56 min
